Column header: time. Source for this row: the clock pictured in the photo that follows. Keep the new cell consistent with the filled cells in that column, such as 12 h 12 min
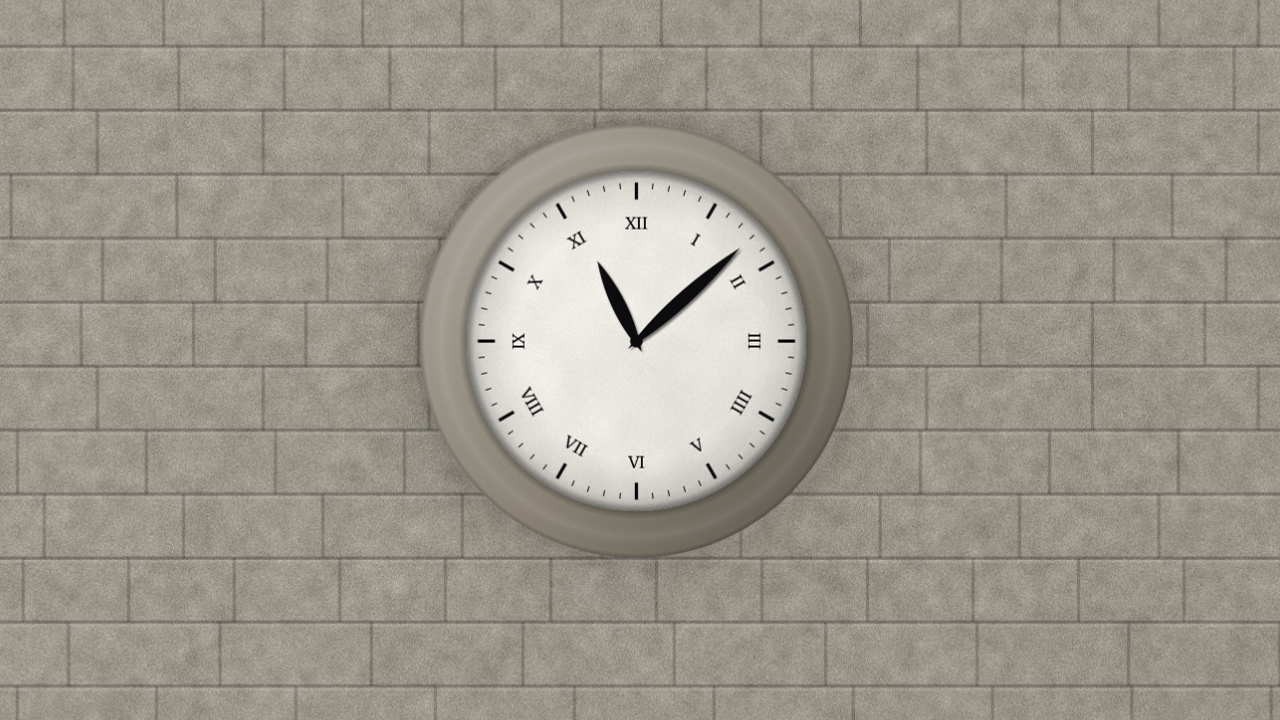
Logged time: 11 h 08 min
